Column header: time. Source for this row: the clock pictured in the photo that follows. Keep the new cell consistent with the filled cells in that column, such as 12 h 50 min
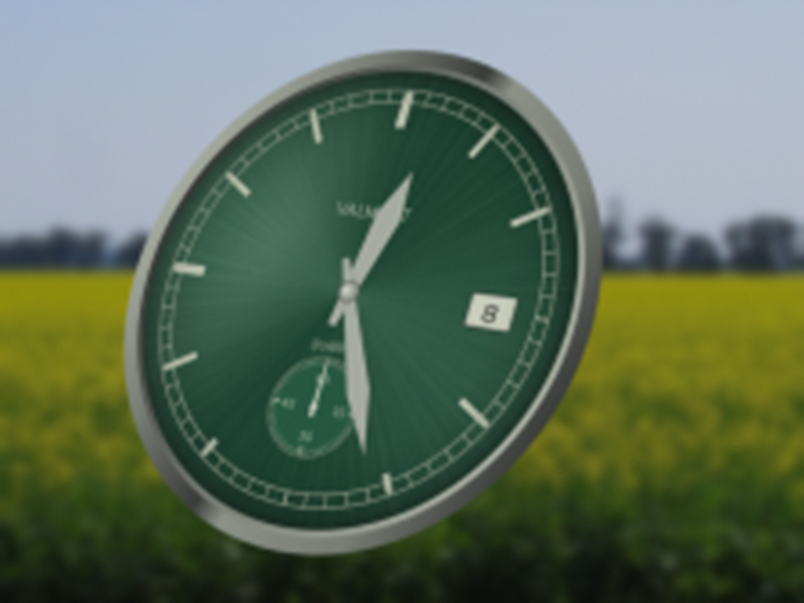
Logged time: 12 h 26 min
